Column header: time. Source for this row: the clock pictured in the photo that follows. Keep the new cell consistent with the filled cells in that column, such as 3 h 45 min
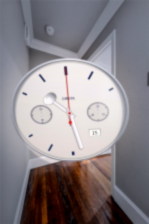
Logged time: 10 h 28 min
